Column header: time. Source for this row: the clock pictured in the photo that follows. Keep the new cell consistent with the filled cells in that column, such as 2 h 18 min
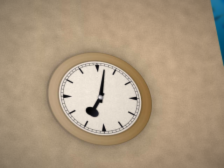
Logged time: 7 h 02 min
